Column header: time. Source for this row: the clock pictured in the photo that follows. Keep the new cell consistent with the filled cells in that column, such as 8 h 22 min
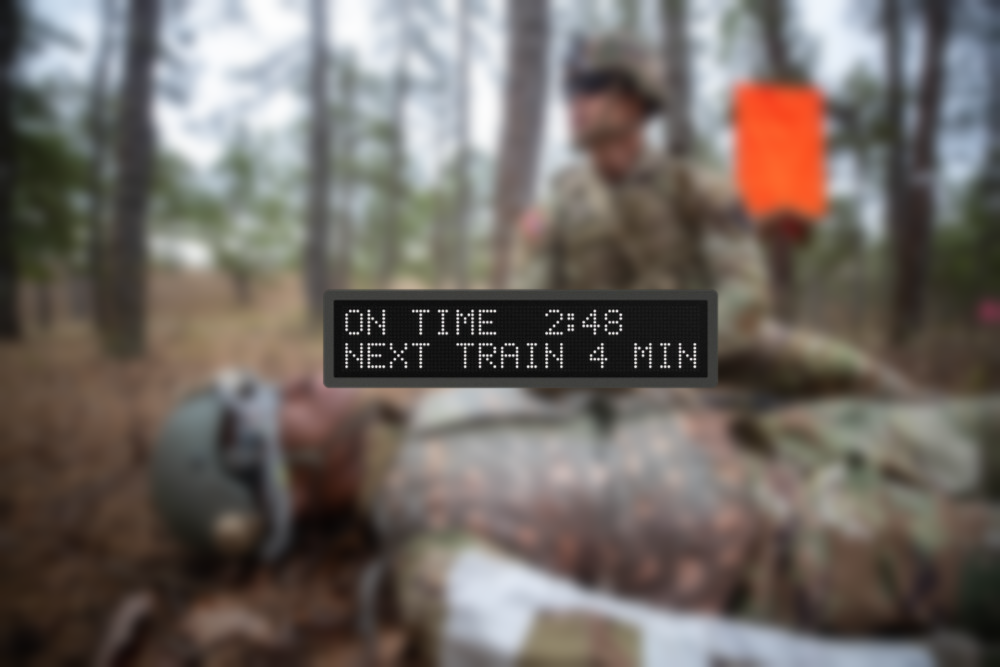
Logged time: 2 h 48 min
